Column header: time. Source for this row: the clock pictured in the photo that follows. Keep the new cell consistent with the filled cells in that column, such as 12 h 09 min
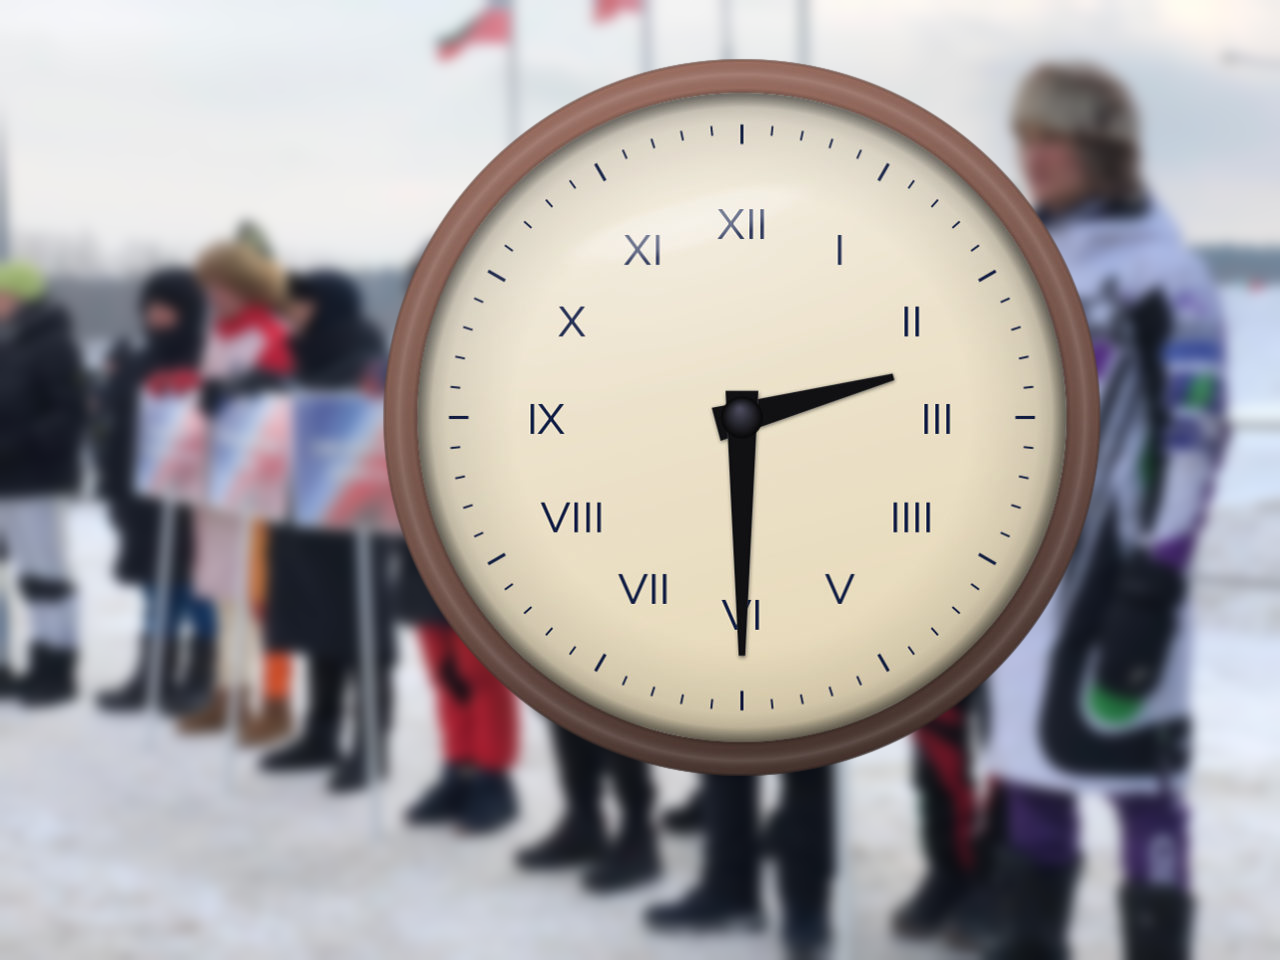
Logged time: 2 h 30 min
